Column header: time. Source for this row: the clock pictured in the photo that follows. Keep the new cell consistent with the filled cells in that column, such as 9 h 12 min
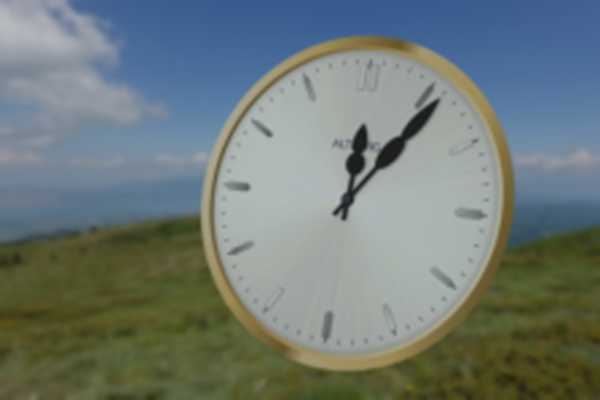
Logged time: 12 h 06 min
